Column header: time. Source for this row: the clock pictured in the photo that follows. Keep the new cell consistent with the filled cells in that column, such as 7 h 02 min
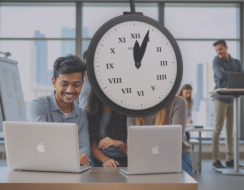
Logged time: 12 h 04 min
